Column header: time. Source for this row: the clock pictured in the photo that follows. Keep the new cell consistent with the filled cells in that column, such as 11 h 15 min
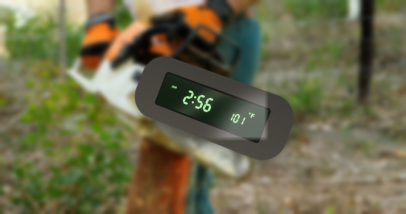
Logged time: 2 h 56 min
